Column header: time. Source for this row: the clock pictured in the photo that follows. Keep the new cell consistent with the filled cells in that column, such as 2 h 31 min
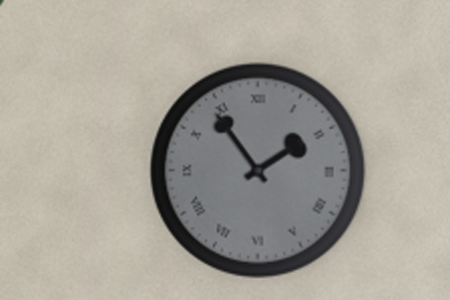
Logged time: 1 h 54 min
